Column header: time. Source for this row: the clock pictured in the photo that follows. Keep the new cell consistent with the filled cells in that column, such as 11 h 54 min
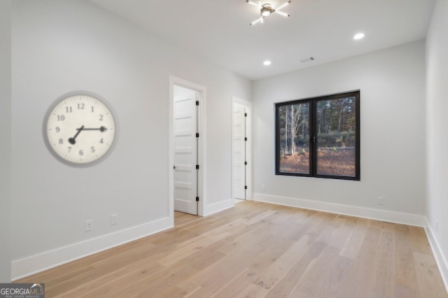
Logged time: 7 h 15 min
